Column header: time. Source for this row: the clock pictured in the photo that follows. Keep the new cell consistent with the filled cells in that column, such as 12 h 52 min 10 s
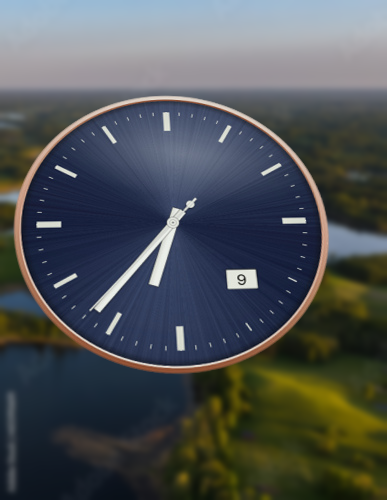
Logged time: 6 h 36 min 37 s
